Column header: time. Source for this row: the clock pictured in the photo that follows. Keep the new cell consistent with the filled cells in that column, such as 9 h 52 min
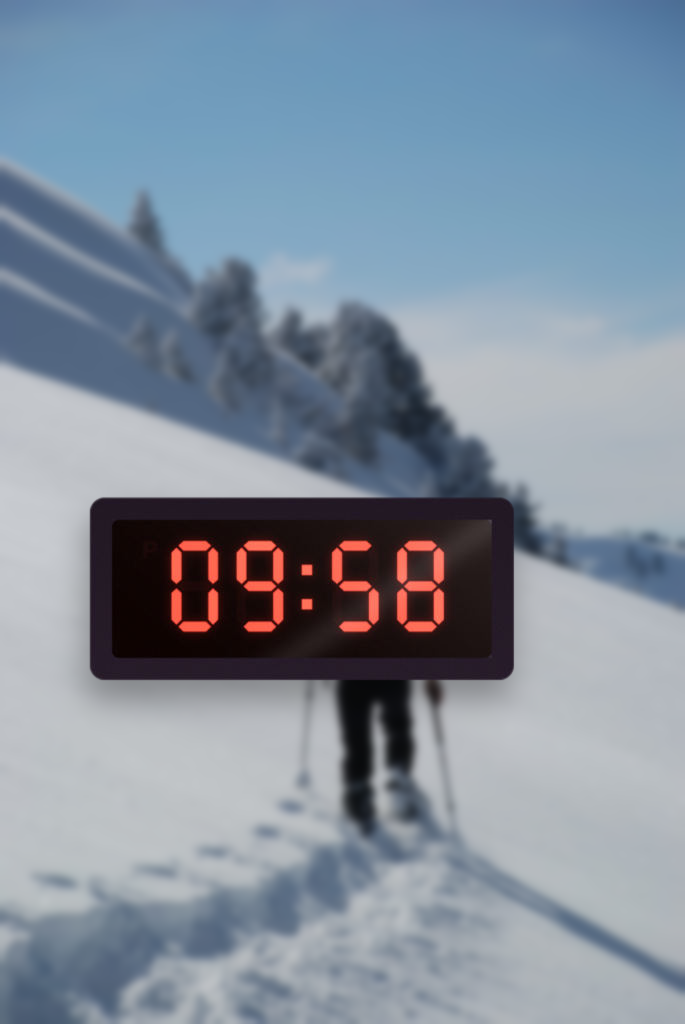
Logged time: 9 h 58 min
